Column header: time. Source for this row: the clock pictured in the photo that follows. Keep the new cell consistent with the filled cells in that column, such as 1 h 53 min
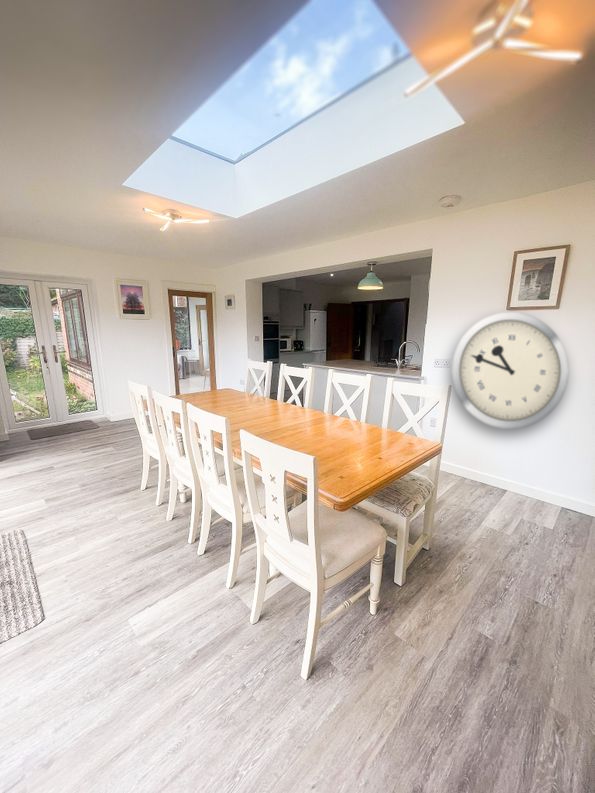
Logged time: 10 h 48 min
